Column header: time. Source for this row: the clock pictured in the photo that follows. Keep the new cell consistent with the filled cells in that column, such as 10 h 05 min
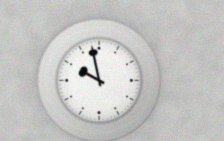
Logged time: 9 h 58 min
